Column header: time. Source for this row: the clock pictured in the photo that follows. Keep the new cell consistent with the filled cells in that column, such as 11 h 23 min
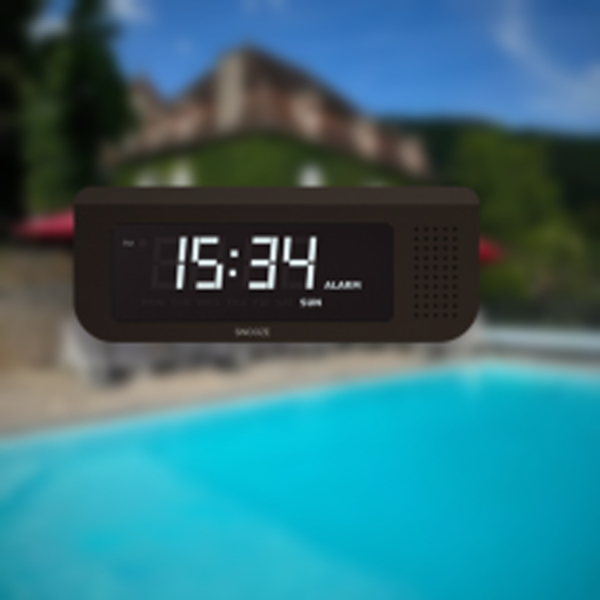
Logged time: 15 h 34 min
